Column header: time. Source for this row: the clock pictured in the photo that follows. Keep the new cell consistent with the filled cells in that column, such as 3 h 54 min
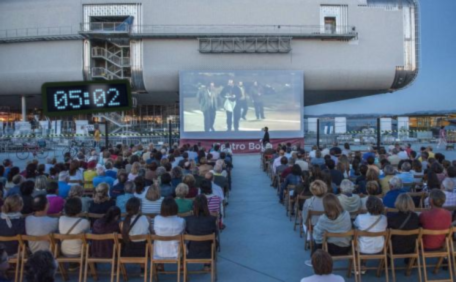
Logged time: 5 h 02 min
